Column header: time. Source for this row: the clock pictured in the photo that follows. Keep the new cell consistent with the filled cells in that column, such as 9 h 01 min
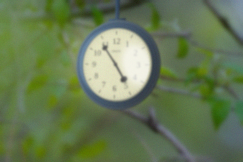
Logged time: 4 h 54 min
